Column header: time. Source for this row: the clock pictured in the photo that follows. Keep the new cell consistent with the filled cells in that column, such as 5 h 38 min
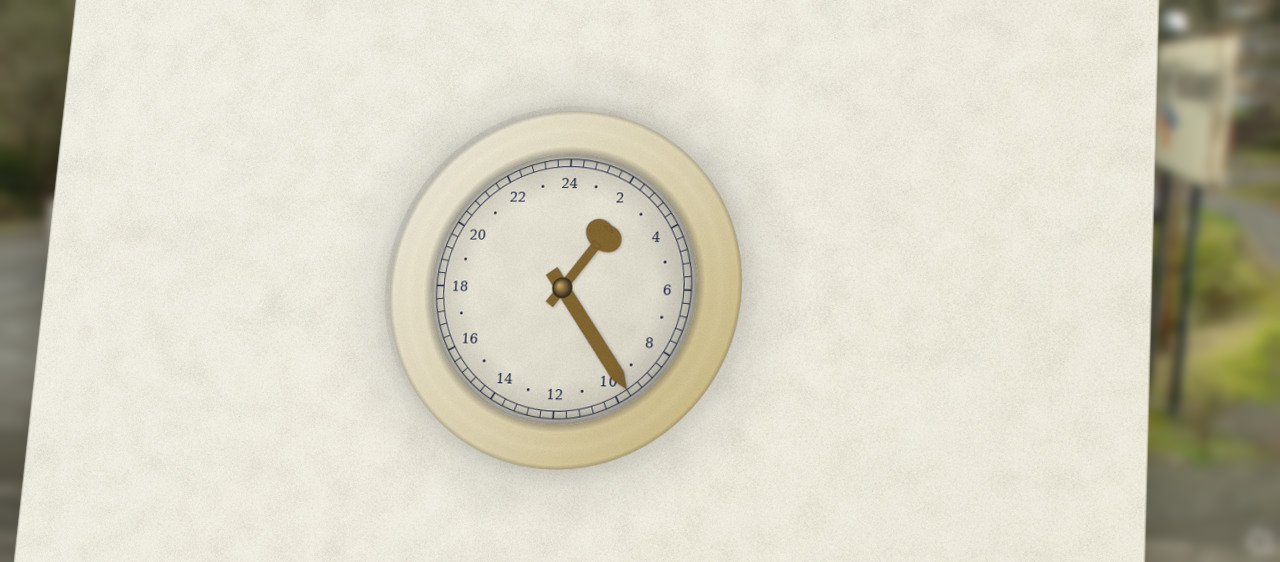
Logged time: 2 h 24 min
